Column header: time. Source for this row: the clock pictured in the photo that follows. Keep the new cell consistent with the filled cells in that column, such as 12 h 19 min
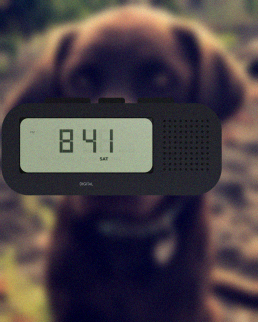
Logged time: 8 h 41 min
